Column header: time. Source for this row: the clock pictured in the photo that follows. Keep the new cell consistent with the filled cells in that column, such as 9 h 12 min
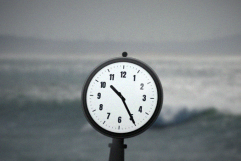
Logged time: 10 h 25 min
